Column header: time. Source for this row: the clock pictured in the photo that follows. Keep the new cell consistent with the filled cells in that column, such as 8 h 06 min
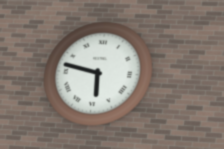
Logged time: 5 h 47 min
